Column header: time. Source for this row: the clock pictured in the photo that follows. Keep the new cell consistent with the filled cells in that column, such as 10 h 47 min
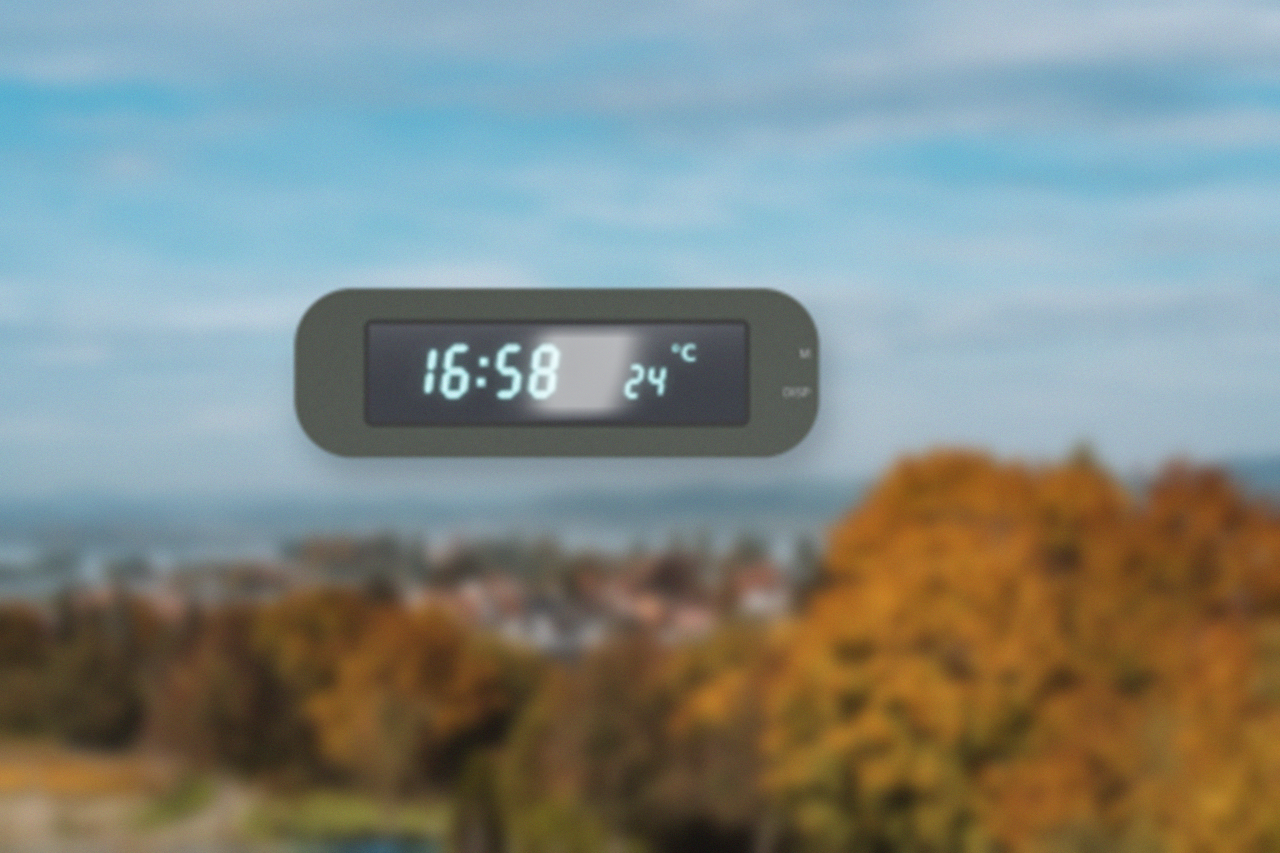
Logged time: 16 h 58 min
